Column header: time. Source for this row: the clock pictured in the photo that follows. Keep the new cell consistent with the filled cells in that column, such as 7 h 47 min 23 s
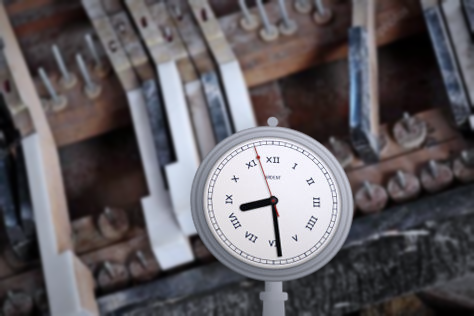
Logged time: 8 h 28 min 57 s
